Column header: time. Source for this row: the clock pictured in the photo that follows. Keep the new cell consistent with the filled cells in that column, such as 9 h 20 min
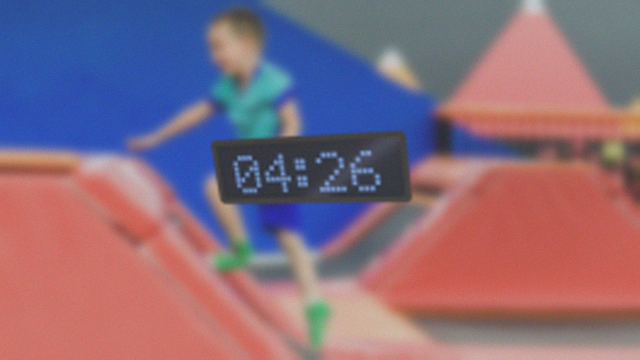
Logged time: 4 h 26 min
